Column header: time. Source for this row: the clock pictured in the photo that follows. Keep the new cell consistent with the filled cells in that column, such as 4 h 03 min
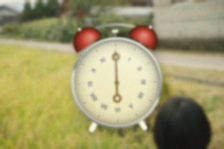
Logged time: 6 h 00 min
